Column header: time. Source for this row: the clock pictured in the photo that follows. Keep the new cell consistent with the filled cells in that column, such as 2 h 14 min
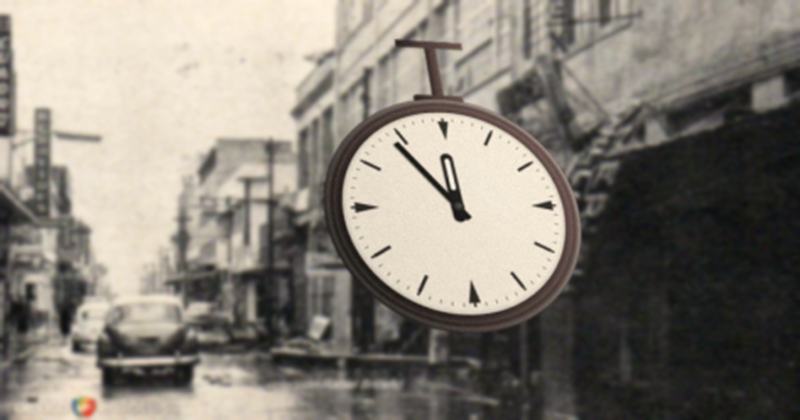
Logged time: 11 h 54 min
